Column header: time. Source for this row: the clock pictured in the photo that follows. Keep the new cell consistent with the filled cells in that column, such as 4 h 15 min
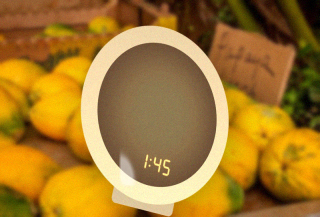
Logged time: 1 h 45 min
